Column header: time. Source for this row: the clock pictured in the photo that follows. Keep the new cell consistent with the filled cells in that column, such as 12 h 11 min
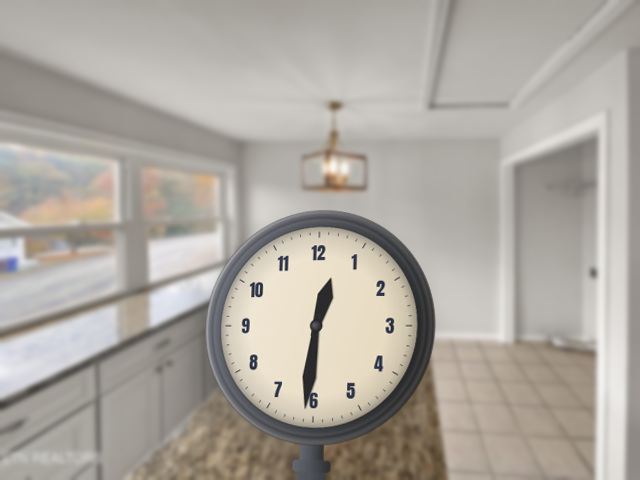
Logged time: 12 h 31 min
